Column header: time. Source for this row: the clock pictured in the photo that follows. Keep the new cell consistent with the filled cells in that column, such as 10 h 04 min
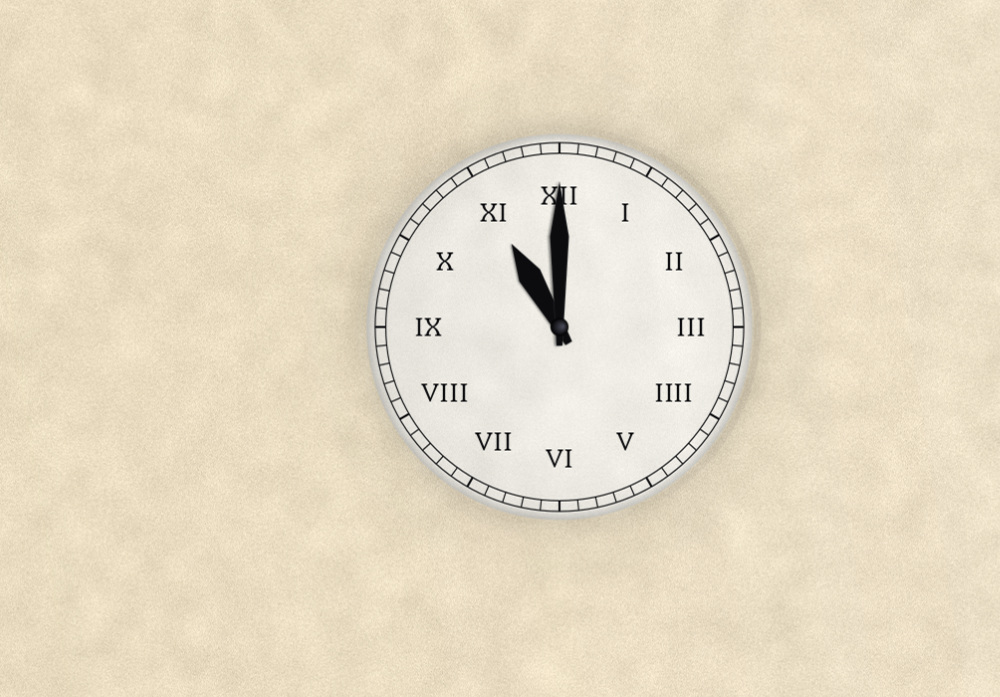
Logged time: 11 h 00 min
